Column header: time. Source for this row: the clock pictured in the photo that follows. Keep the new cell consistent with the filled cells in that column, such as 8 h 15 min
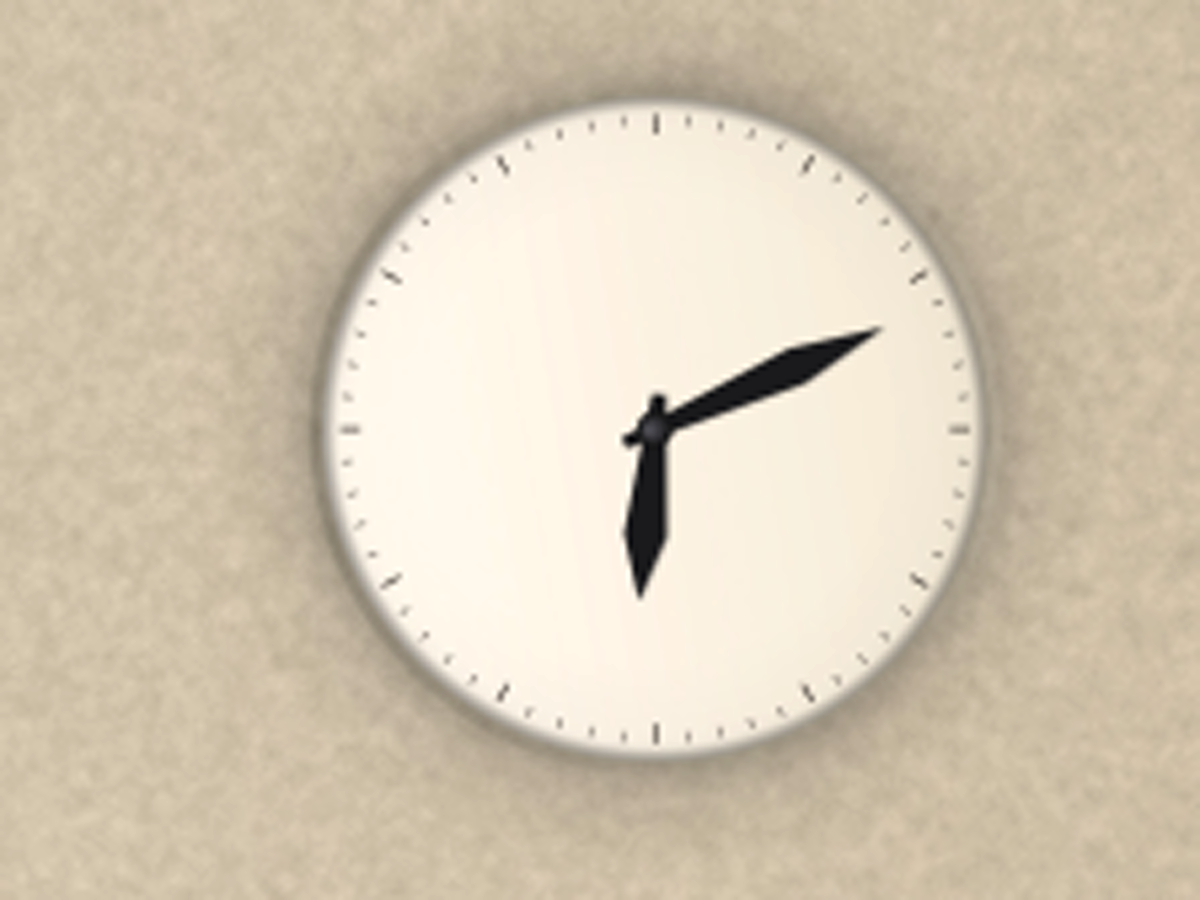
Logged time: 6 h 11 min
